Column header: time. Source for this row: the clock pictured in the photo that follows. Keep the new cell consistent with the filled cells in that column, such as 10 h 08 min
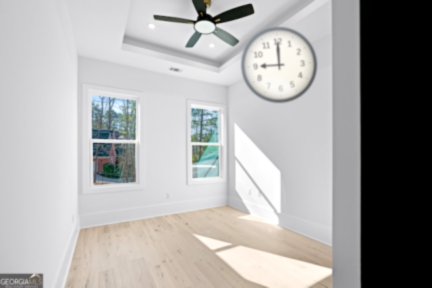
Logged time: 9 h 00 min
